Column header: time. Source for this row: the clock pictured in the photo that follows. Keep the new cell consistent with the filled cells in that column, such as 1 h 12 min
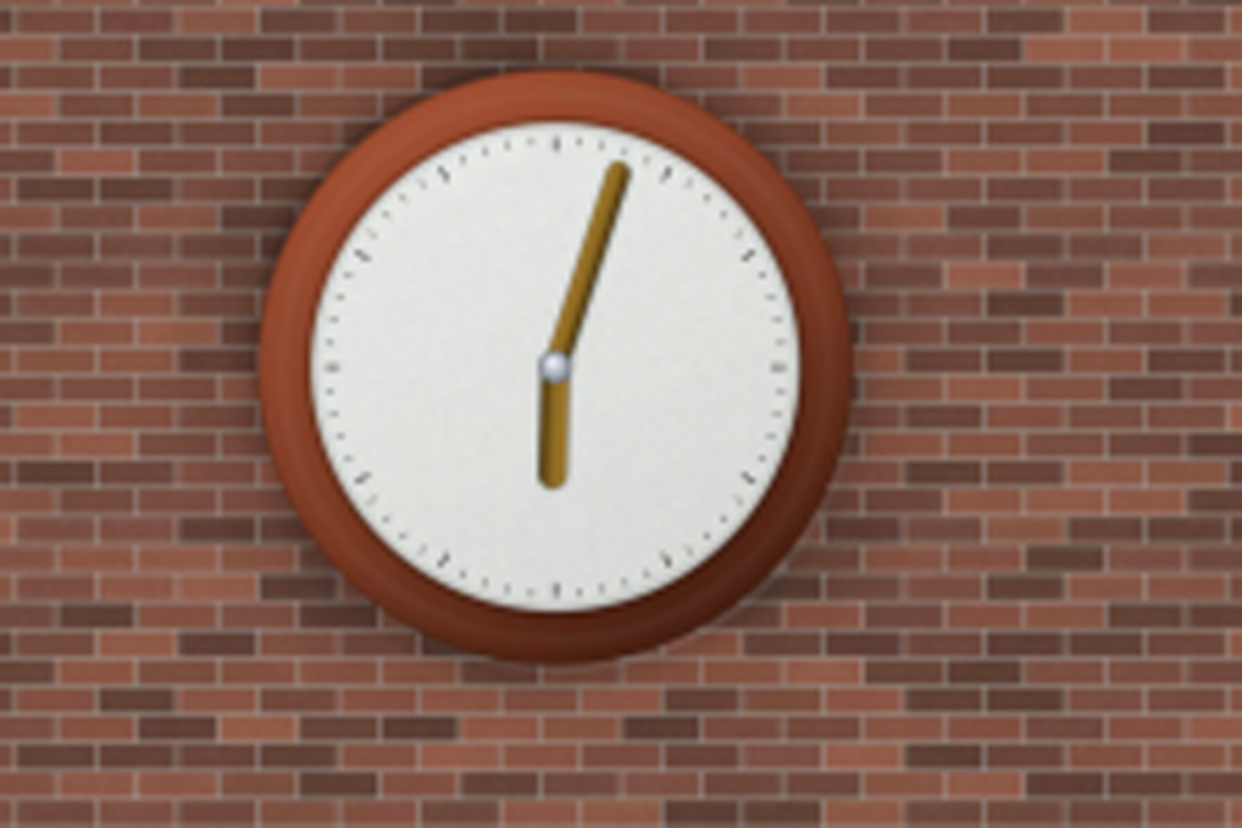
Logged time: 6 h 03 min
